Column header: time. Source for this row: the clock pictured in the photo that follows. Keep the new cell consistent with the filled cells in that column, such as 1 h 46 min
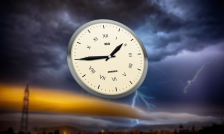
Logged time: 1 h 45 min
